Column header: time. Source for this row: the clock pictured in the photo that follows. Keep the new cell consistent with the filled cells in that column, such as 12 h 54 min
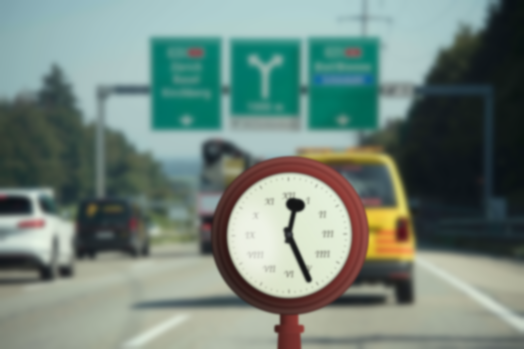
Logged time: 12 h 26 min
